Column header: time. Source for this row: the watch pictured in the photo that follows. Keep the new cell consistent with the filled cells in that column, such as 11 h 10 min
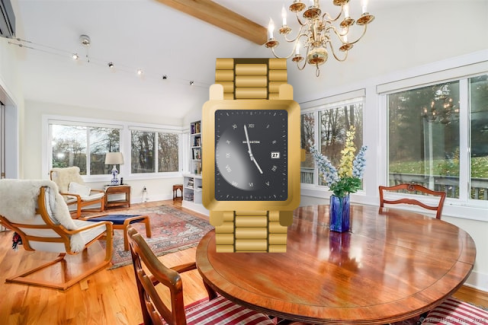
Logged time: 4 h 58 min
